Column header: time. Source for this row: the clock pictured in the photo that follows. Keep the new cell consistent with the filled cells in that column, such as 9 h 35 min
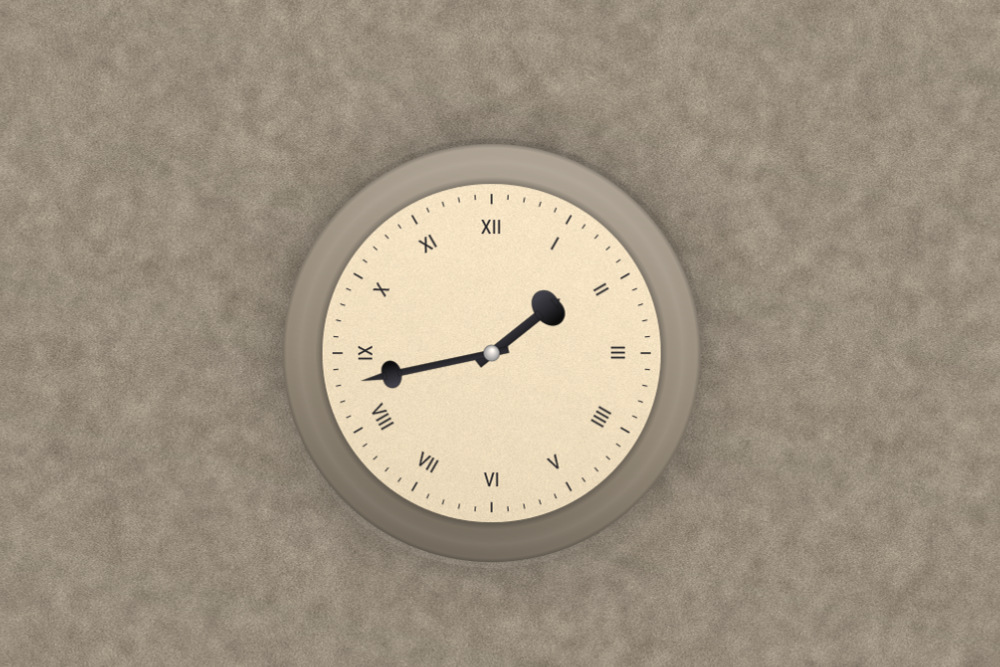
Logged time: 1 h 43 min
